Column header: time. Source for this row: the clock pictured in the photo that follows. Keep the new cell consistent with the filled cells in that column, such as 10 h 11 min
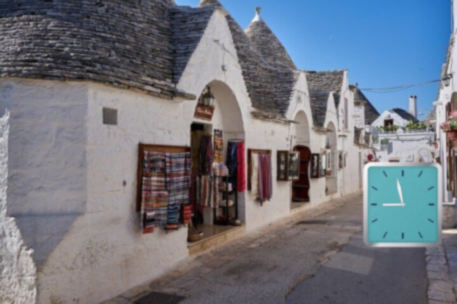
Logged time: 8 h 58 min
